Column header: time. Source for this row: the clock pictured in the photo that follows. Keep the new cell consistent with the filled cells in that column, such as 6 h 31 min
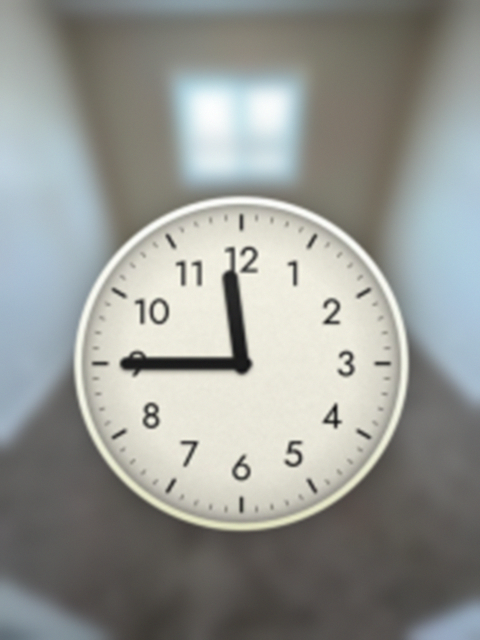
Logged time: 11 h 45 min
